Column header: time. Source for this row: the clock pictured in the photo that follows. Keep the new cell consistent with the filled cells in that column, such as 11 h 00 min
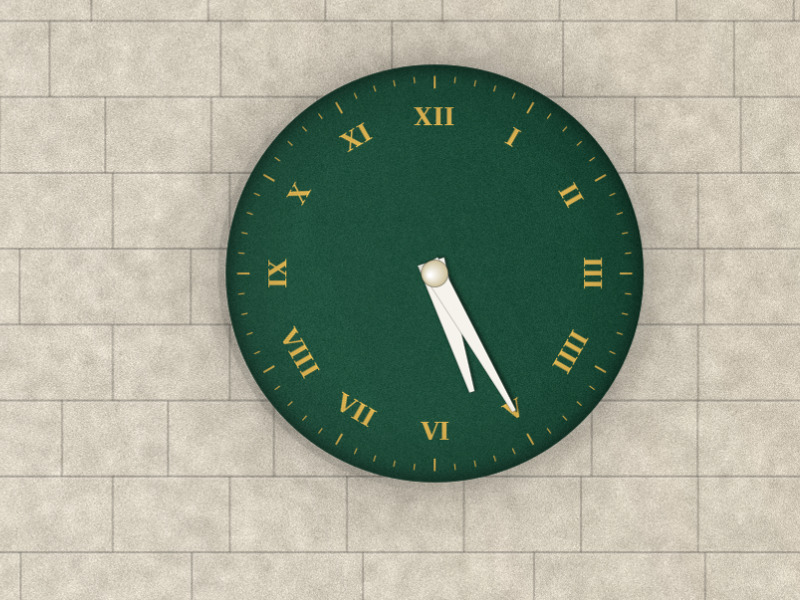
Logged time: 5 h 25 min
